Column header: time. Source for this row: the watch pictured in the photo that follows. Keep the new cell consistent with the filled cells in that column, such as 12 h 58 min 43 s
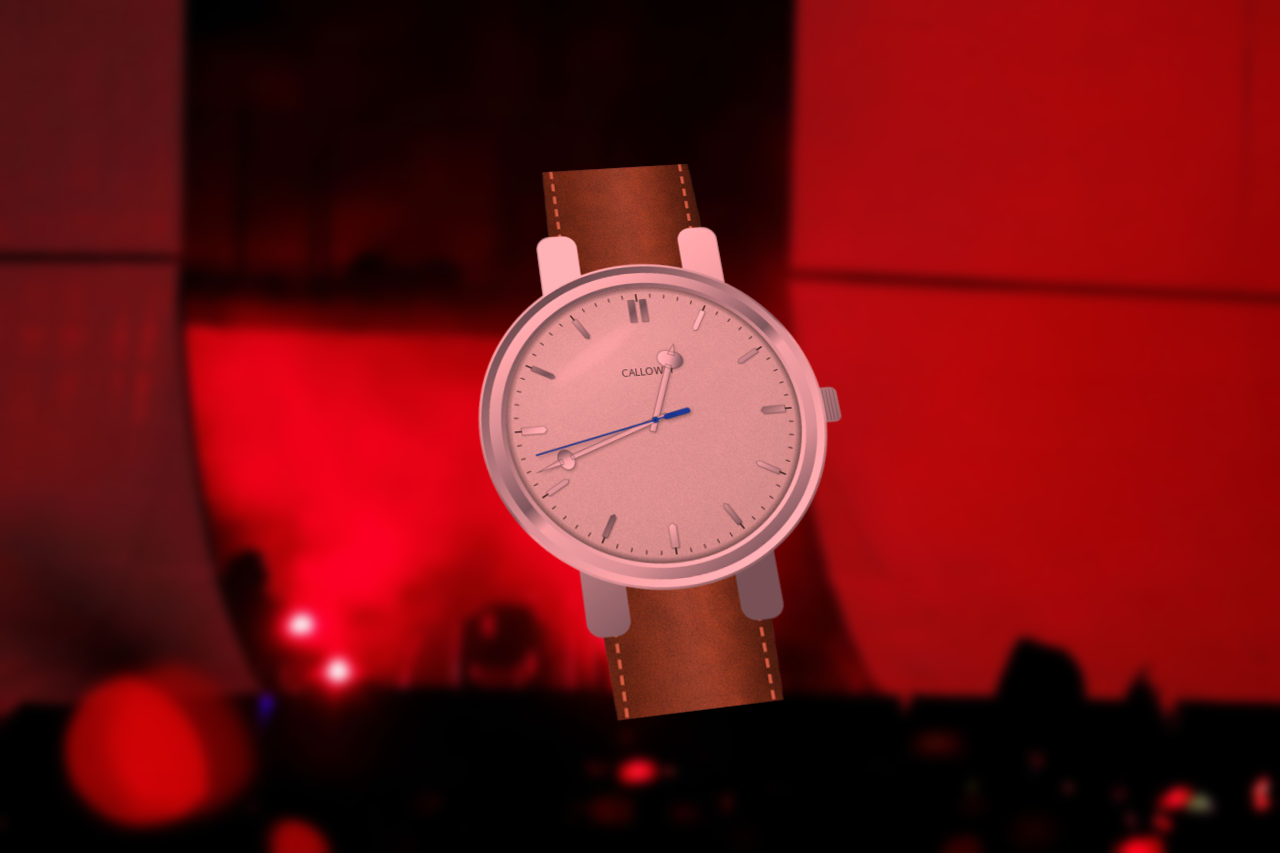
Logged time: 12 h 41 min 43 s
